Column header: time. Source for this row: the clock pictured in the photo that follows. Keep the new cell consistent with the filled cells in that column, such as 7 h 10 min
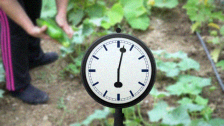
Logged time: 6 h 02 min
